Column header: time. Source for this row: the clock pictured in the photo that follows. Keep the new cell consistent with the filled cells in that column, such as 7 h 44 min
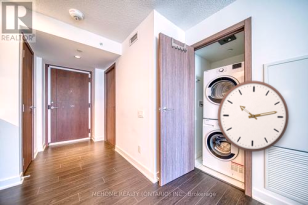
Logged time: 10 h 13 min
